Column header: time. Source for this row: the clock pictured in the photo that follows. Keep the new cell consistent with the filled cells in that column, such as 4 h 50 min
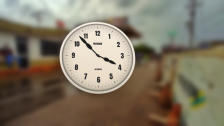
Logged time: 3 h 53 min
